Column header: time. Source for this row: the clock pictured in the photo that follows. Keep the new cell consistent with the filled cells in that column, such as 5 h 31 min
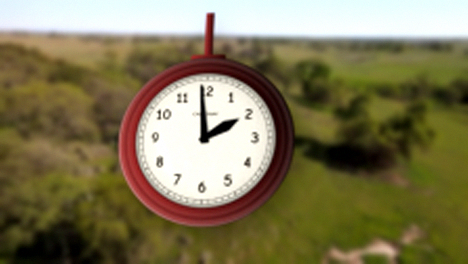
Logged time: 1 h 59 min
